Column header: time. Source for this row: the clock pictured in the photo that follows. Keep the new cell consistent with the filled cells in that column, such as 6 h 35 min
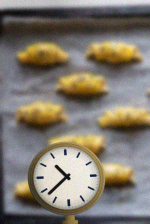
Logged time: 10 h 38 min
